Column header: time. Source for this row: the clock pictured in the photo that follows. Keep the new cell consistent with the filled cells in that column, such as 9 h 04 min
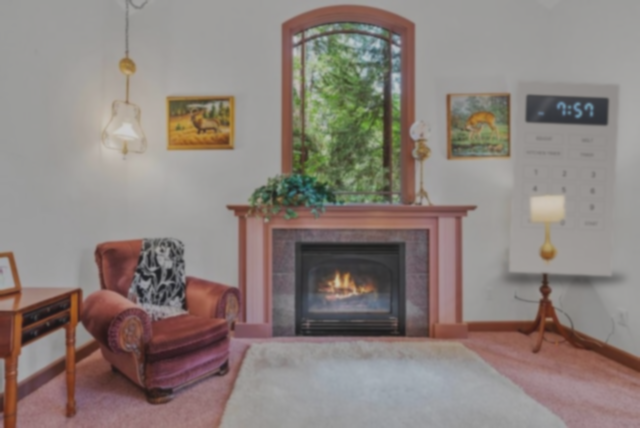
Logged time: 7 h 57 min
